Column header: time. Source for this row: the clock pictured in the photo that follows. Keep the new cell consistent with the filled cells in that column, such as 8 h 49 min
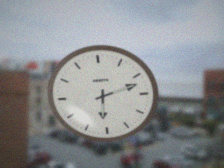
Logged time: 6 h 12 min
